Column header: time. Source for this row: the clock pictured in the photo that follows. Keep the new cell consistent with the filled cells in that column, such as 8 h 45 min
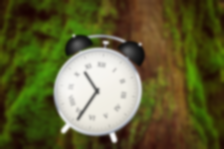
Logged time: 10 h 34 min
